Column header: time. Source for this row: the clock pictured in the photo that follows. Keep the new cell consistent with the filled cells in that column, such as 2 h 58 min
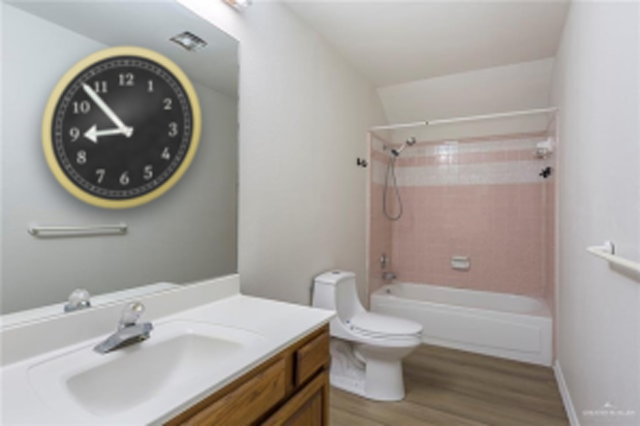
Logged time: 8 h 53 min
